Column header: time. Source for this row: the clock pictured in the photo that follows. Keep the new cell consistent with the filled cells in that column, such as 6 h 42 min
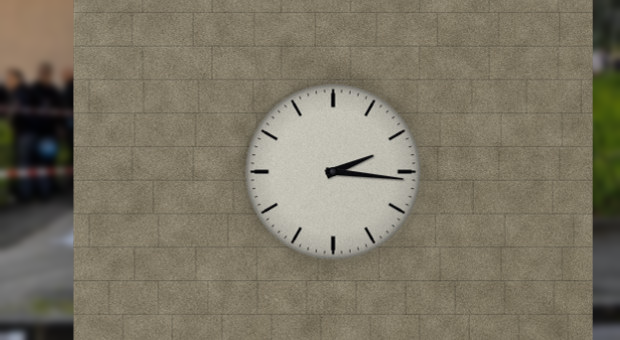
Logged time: 2 h 16 min
